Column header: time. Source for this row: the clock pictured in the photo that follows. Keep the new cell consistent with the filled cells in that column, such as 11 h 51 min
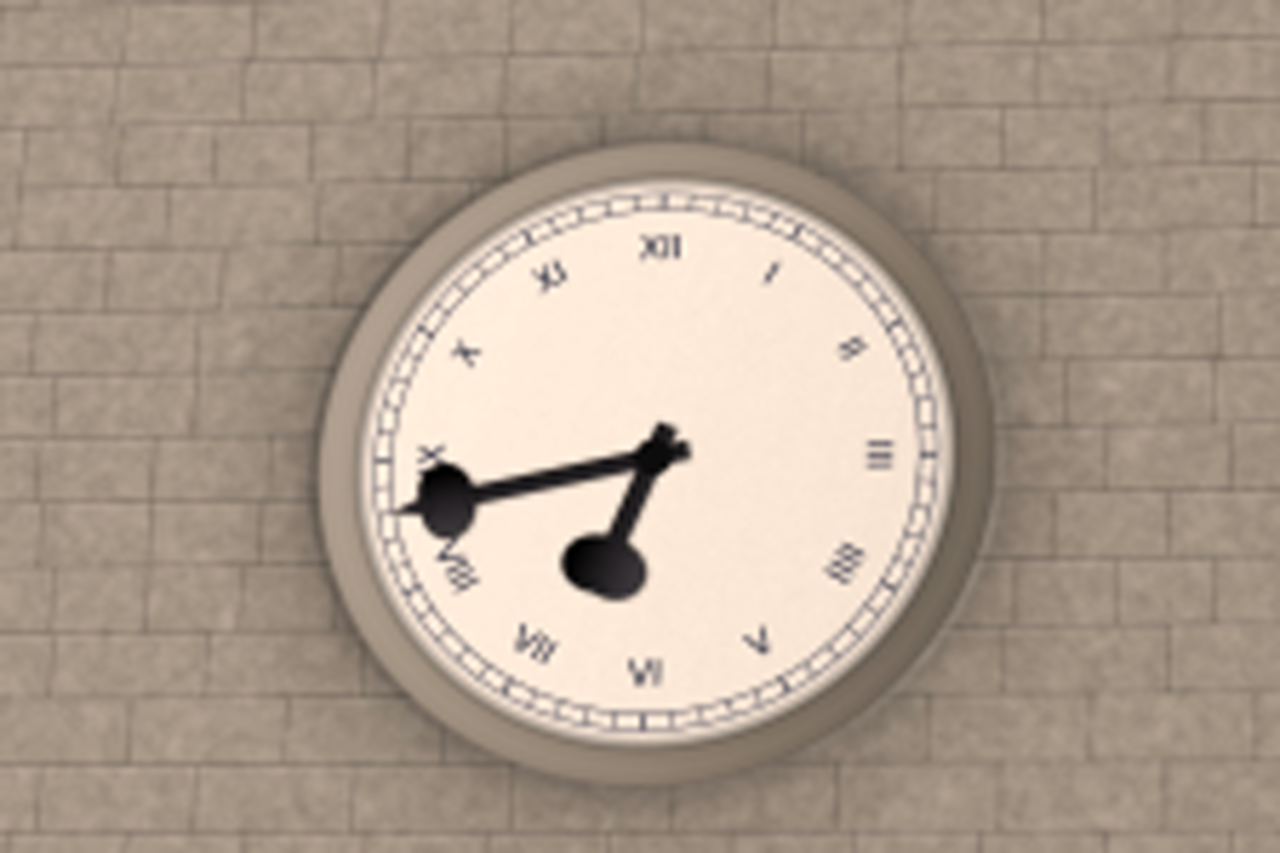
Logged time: 6 h 43 min
